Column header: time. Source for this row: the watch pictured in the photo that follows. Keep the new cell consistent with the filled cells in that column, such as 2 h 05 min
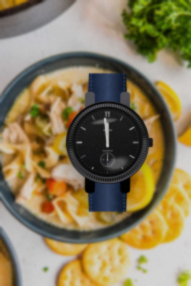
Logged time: 11 h 59 min
